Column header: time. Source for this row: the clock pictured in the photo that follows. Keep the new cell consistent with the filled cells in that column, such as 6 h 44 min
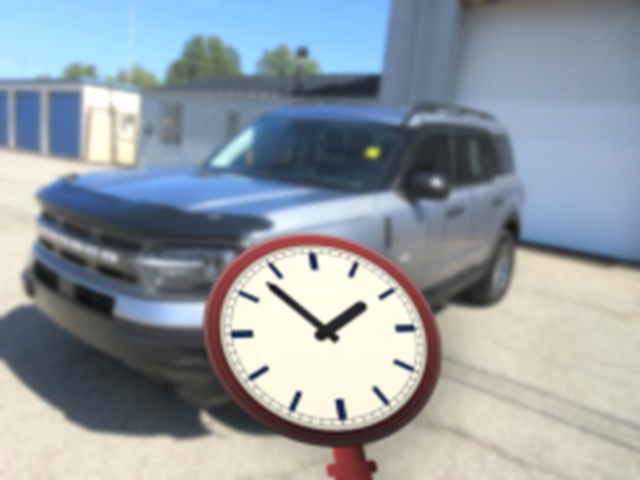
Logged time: 1 h 53 min
